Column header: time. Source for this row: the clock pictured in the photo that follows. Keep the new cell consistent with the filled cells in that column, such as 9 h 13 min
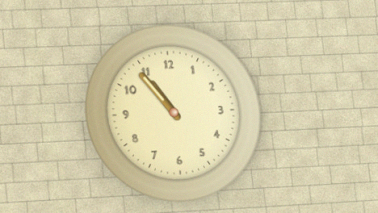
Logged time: 10 h 54 min
